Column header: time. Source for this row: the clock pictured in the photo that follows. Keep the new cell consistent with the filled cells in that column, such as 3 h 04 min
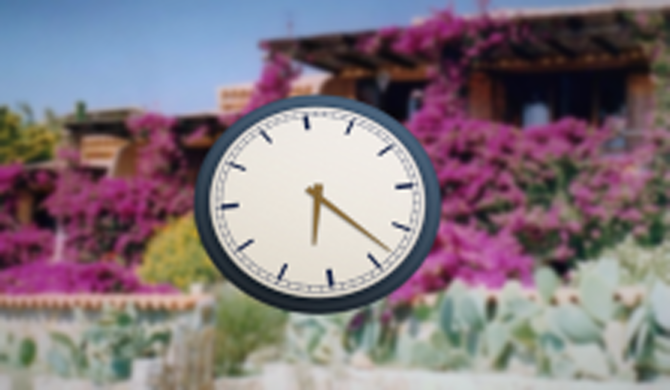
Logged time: 6 h 23 min
